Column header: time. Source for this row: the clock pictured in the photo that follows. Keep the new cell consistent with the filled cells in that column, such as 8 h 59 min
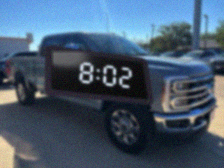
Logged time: 8 h 02 min
